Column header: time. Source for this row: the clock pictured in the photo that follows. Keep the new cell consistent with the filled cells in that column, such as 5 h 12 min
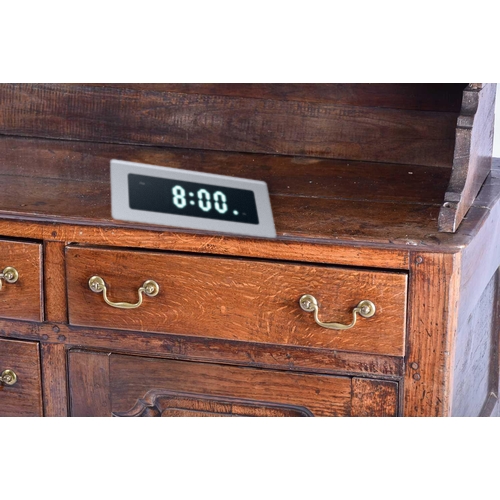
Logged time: 8 h 00 min
